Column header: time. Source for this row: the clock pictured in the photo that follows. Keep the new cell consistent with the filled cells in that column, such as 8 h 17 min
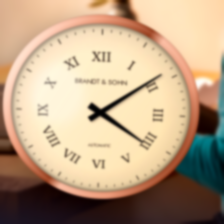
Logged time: 4 h 09 min
